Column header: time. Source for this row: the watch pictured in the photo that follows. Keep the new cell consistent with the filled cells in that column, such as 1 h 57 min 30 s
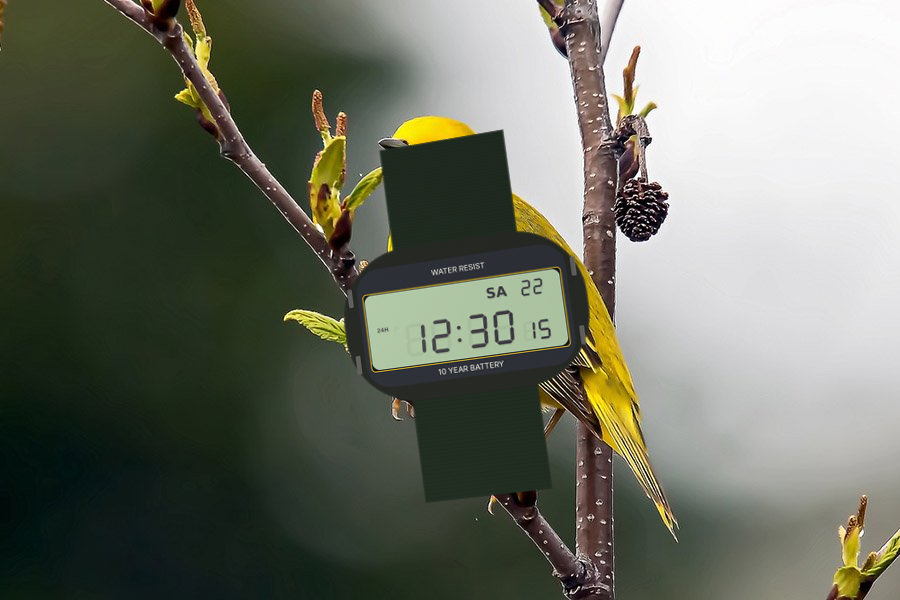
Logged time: 12 h 30 min 15 s
